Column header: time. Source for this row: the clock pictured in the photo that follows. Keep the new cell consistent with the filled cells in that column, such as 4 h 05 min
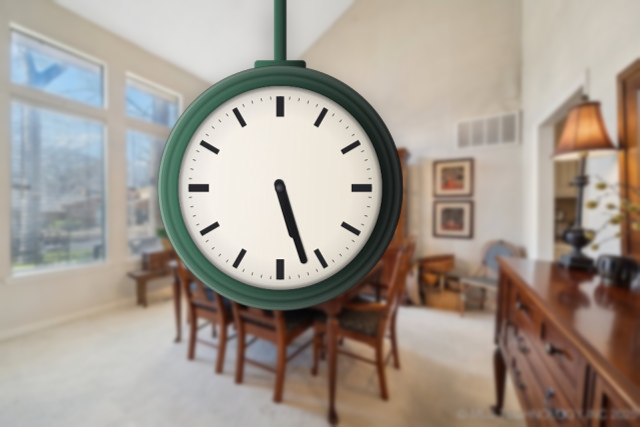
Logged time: 5 h 27 min
